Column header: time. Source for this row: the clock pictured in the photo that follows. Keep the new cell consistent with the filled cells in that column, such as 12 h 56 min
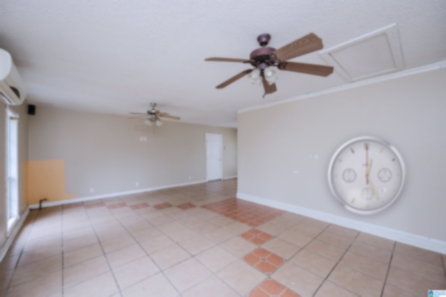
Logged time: 12 h 26 min
